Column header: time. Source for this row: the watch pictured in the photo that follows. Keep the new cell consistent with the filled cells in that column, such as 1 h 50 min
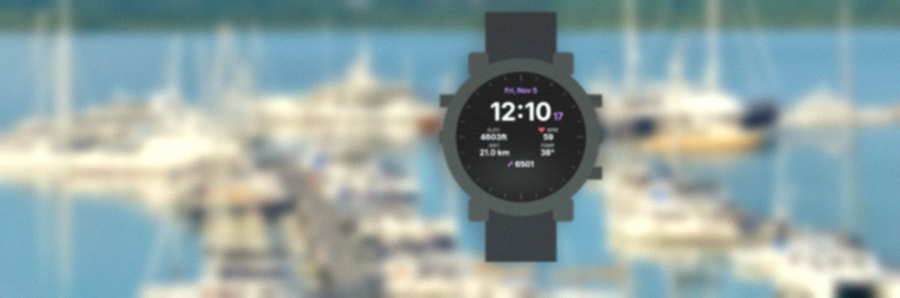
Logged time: 12 h 10 min
